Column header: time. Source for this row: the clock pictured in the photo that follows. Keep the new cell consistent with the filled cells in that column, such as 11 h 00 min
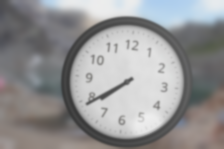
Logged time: 7 h 39 min
